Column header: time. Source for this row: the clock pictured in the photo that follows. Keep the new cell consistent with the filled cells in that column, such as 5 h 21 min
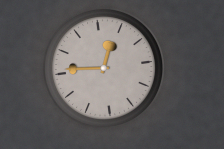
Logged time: 12 h 46 min
